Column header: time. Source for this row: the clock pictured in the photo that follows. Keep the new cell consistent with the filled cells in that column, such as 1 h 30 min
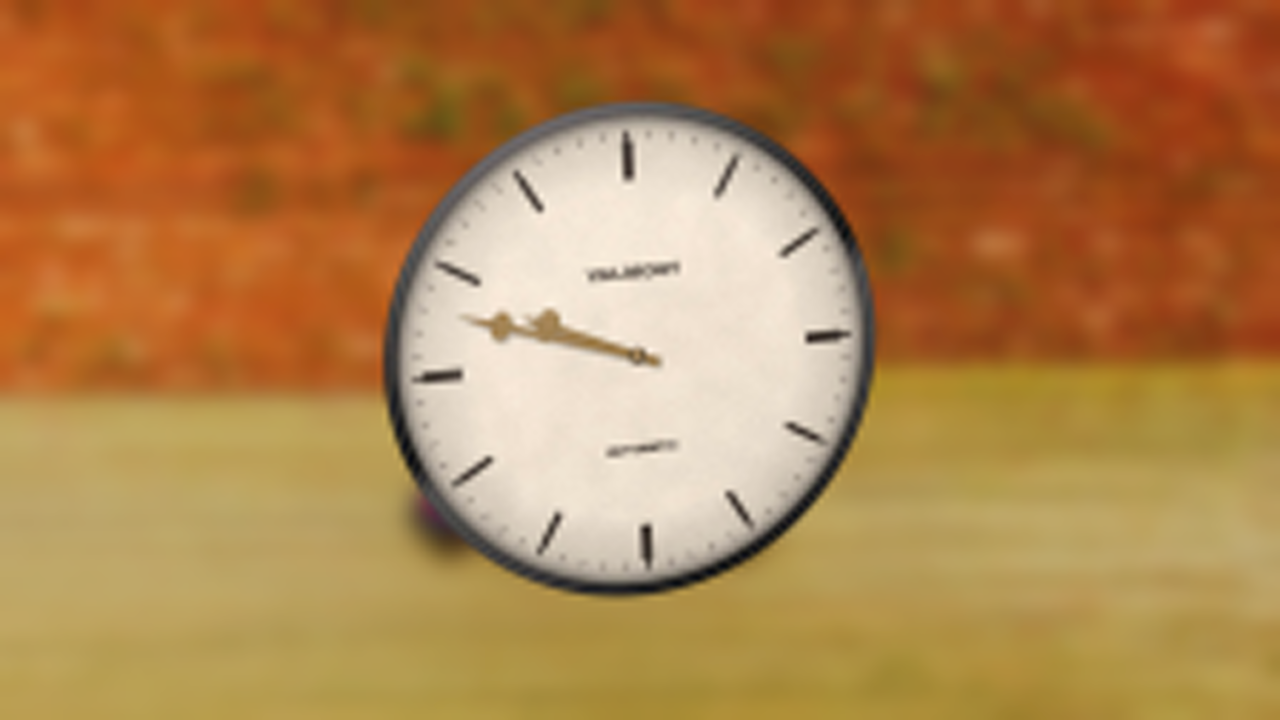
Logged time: 9 h 48 min
